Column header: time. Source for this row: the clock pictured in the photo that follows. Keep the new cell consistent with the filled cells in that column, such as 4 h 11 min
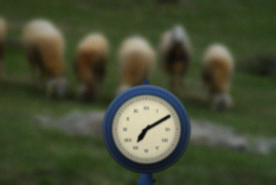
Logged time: 7 h 10 min
